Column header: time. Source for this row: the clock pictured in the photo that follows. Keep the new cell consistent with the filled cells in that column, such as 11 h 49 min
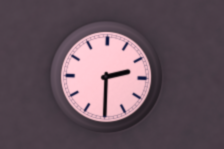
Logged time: 2 h 30 min
